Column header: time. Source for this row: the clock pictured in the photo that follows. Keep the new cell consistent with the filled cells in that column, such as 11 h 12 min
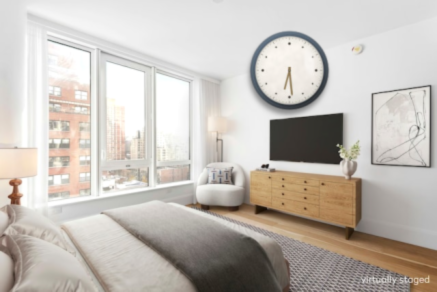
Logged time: 6 h 29 min
